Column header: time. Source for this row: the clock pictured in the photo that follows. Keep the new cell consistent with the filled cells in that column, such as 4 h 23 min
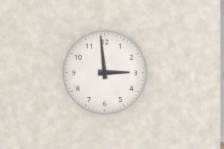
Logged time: 2 h 59 min
